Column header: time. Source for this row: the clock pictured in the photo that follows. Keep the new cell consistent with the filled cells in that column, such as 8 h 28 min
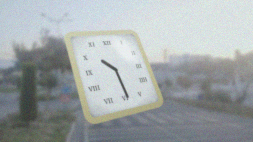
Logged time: 10 h 29 min
